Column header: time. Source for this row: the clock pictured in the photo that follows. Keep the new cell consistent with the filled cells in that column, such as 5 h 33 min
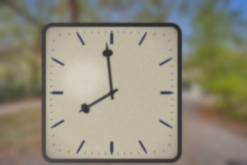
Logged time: 7 h 59 min
